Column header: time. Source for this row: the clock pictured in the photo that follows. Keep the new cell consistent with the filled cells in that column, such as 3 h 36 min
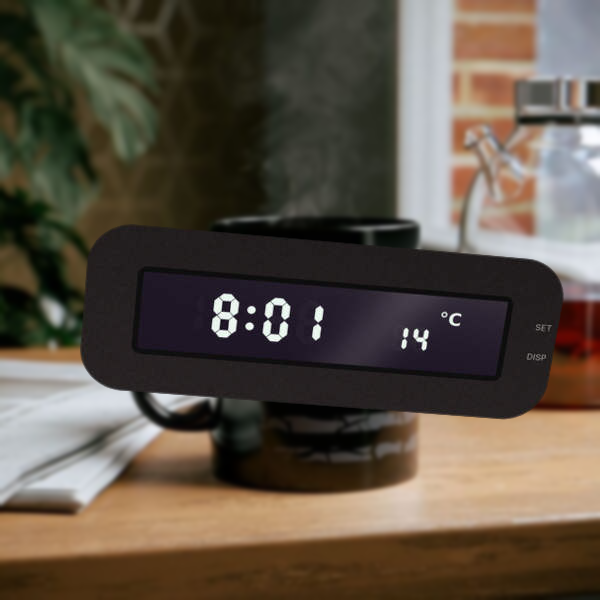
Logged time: 8 h 01 min
